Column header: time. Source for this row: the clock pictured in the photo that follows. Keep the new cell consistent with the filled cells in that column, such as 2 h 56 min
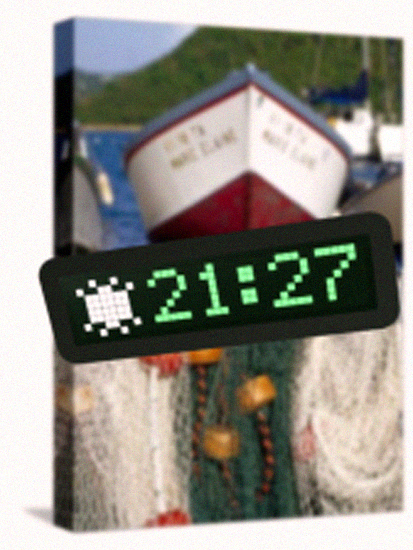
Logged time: 21 h 27 min
